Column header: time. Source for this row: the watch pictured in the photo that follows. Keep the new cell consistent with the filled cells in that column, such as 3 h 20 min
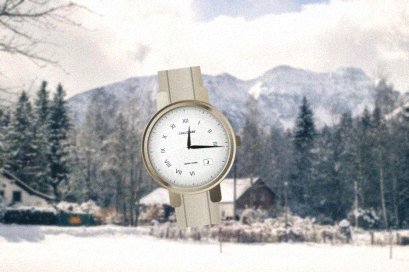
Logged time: 12 h 16 min
